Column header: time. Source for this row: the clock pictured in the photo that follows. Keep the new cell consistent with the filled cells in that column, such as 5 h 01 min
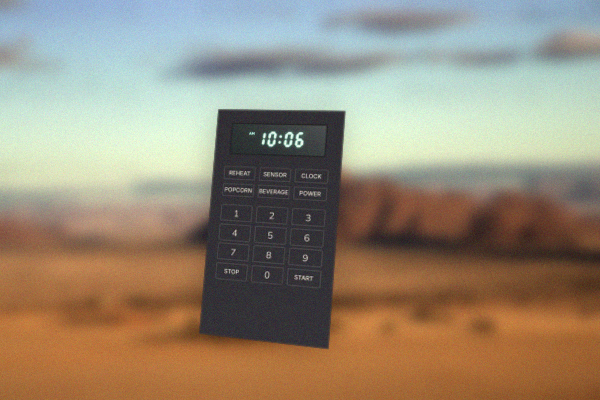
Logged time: 10 h 06 min
